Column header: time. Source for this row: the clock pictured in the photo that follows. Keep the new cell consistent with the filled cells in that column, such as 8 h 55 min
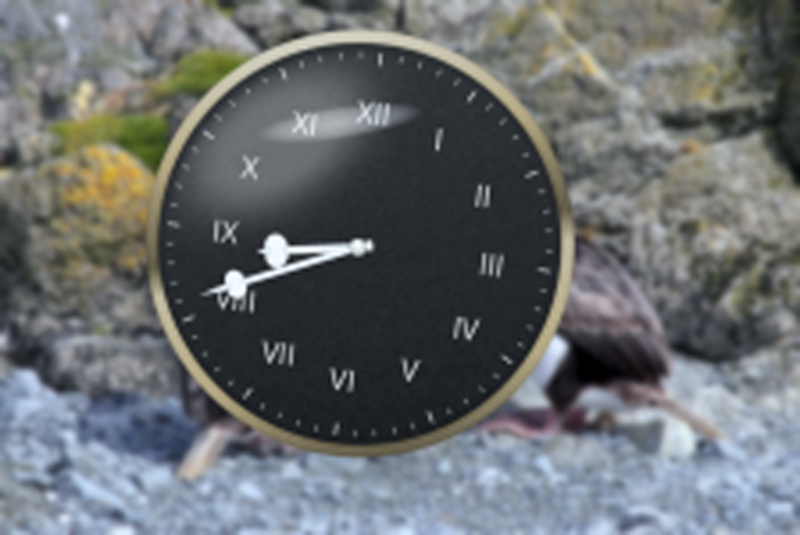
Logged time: 8 h 41 min
